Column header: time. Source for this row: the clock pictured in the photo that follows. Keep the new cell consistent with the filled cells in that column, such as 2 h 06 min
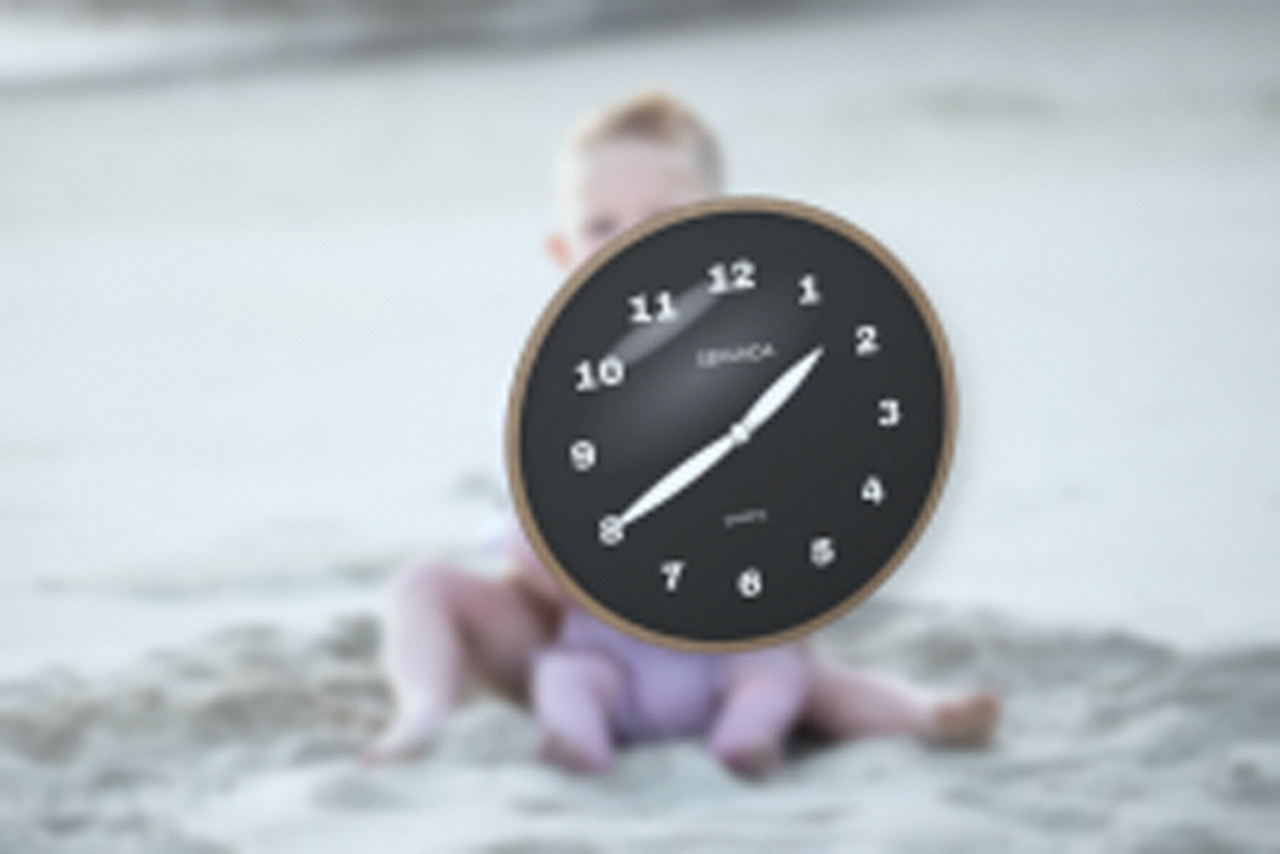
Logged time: 1 h 40 min
